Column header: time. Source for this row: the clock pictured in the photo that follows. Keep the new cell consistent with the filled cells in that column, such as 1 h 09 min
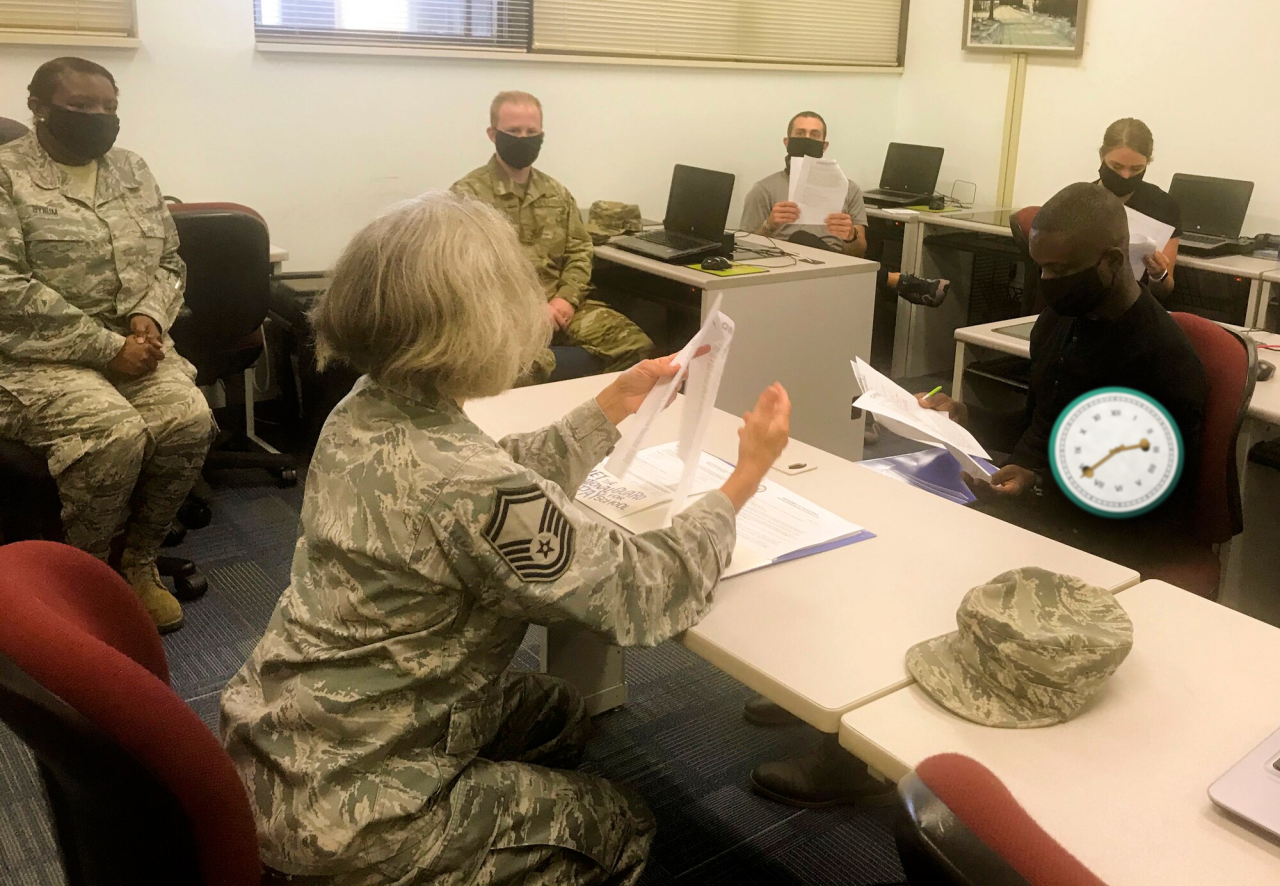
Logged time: 2 h 39 min
